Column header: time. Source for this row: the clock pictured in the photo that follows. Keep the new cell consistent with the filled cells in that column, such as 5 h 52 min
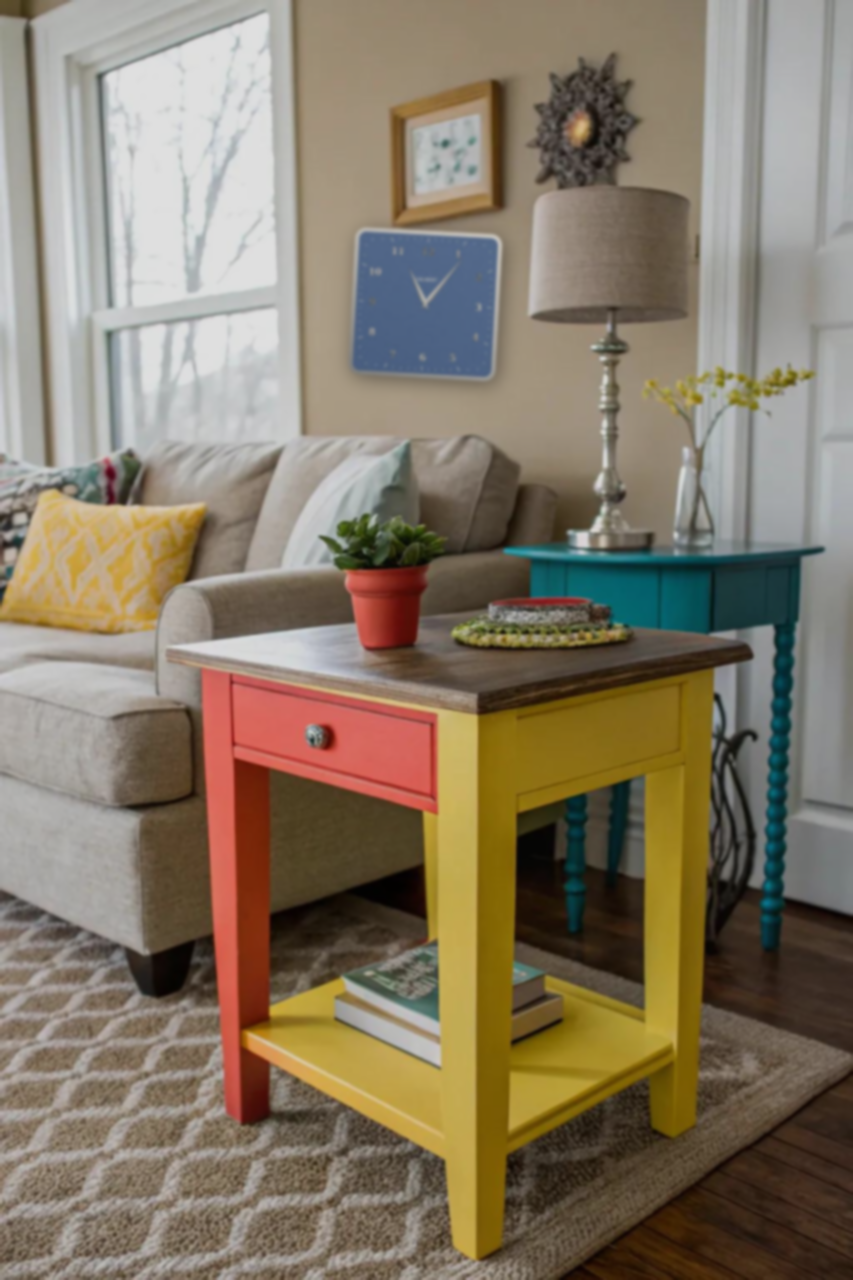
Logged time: 11 h 06 min
